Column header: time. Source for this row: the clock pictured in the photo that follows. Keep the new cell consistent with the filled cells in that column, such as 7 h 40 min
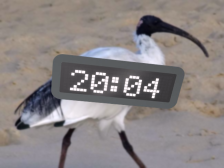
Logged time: 20 h 04 min
